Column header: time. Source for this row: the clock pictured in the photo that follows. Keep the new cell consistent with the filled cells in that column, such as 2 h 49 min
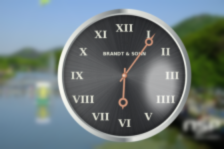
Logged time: 6 h 06 min
